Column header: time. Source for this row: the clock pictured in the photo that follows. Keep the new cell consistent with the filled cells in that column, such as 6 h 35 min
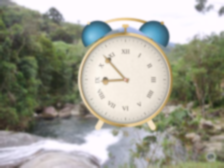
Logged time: 8 h 53 min
